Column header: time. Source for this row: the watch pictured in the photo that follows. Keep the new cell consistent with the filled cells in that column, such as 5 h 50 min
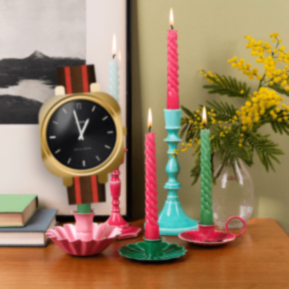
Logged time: 12 h 58 min
